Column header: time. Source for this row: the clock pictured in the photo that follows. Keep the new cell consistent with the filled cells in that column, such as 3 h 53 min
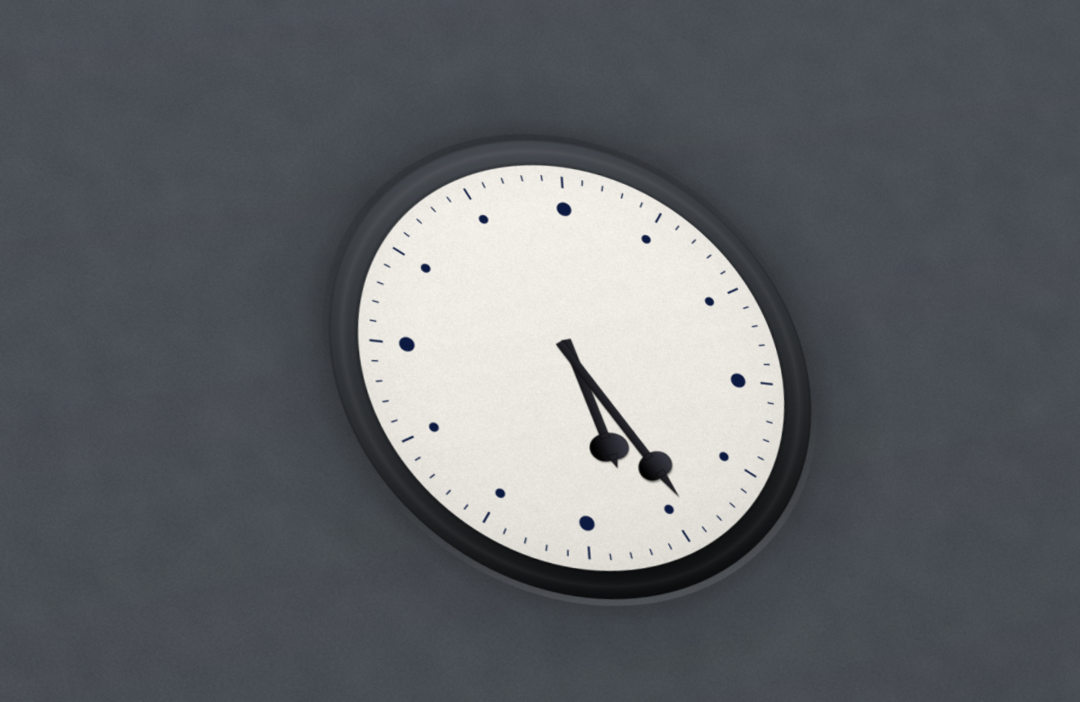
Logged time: 5 h 24 min
